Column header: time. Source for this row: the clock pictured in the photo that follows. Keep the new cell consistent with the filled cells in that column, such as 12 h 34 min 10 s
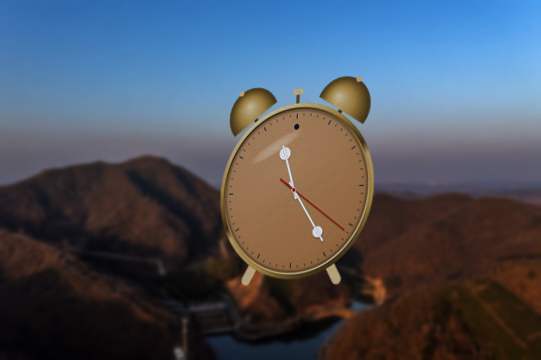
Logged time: 11 h 24 min 21 s
